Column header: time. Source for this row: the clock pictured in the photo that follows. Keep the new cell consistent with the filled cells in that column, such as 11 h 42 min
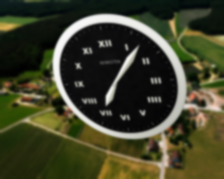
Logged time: 7 h 07 min
